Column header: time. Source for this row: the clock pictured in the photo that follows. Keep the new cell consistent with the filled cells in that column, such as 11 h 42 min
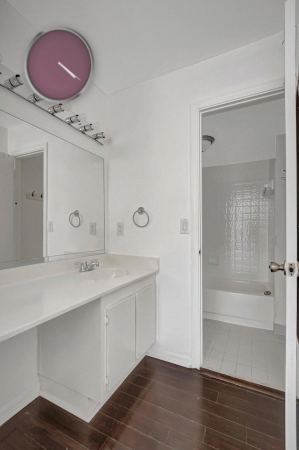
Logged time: 4 h 21 min
